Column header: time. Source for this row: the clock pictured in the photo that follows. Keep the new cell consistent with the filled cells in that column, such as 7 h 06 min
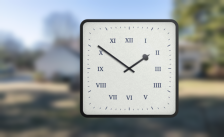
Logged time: 1 h 51 min
